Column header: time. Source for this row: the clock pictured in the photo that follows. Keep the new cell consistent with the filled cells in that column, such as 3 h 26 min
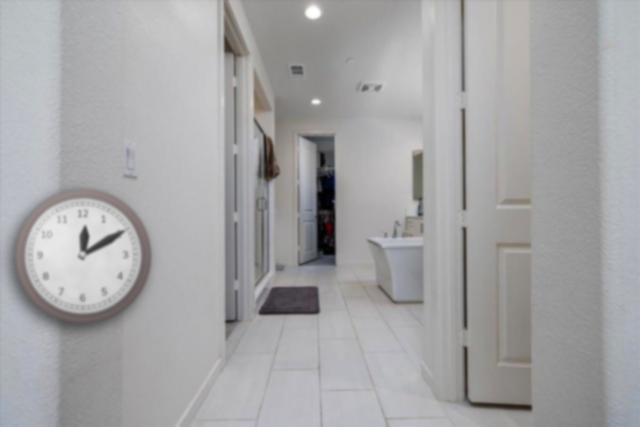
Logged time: 12 h 10 min
